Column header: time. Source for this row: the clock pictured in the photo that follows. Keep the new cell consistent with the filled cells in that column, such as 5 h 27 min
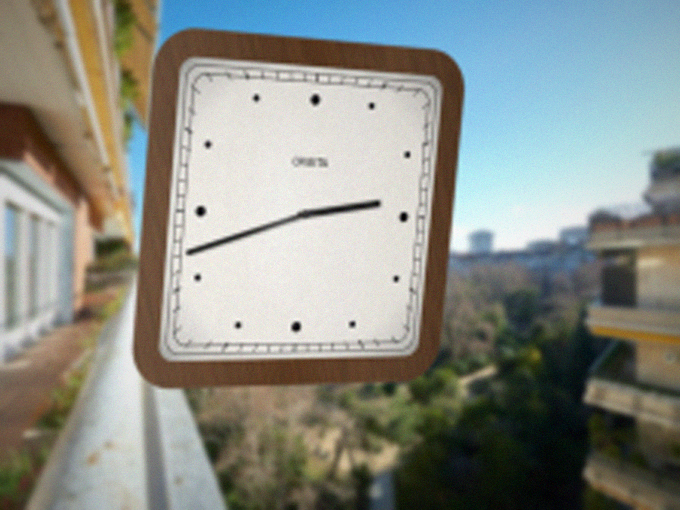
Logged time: 2 h 42 min
